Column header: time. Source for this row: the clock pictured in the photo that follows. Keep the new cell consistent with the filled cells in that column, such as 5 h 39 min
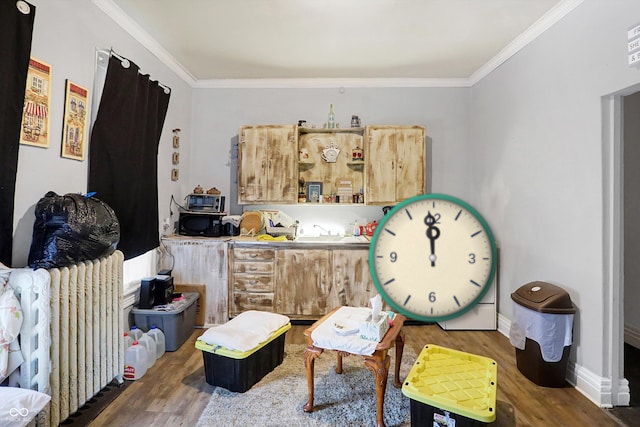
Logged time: 11 h 59 min
